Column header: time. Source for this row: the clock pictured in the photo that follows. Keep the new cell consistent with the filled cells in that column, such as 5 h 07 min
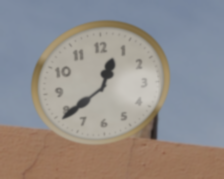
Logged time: 12 h 39 min
